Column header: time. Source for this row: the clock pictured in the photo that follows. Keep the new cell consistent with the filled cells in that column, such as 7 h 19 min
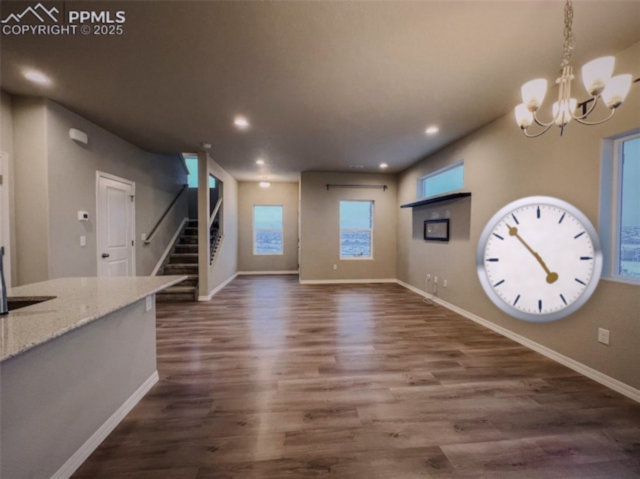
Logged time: 4 h 53 min
